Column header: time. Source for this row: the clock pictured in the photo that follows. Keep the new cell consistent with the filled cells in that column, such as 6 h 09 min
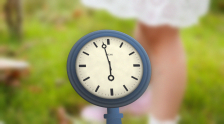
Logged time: 5 h 58 min
